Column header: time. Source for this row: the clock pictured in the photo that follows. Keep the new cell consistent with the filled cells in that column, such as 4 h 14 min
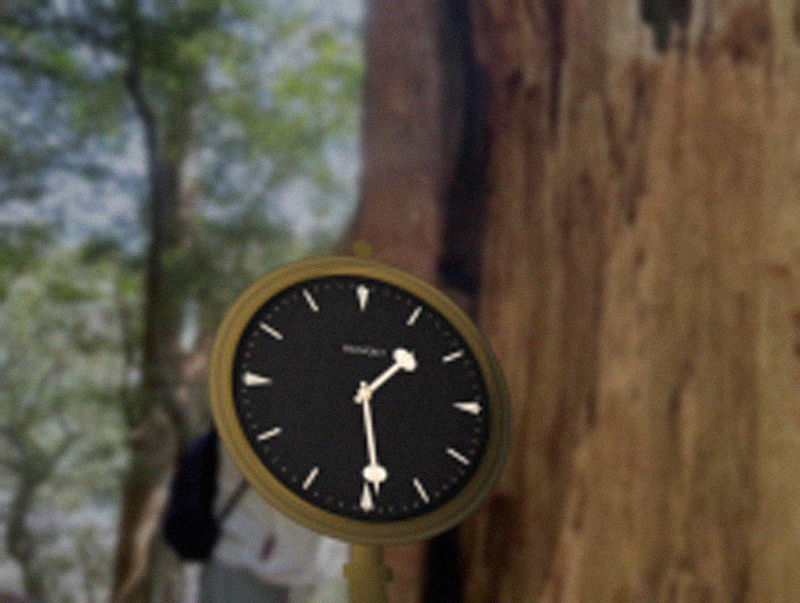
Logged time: 1 h 29 min
